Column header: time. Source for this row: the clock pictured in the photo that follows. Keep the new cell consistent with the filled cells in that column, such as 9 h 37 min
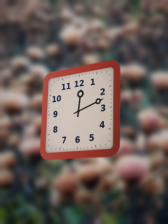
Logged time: 12 h 12 min
